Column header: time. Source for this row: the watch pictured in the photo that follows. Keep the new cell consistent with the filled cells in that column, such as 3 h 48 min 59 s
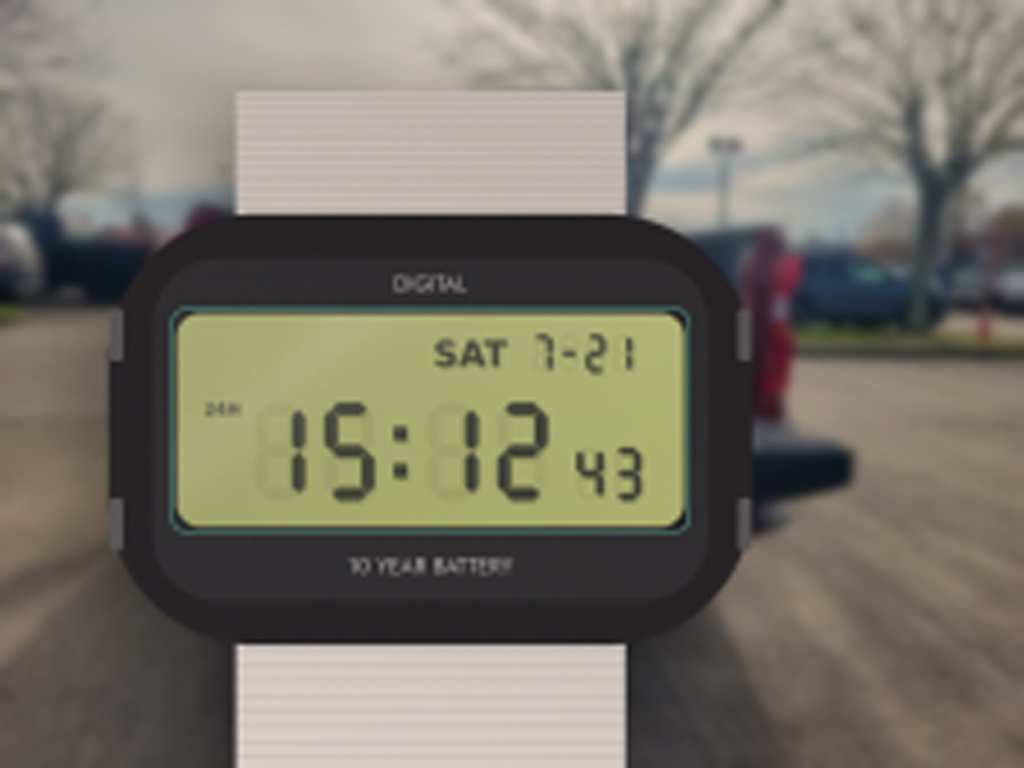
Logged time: 15 h 12 min 43 s
